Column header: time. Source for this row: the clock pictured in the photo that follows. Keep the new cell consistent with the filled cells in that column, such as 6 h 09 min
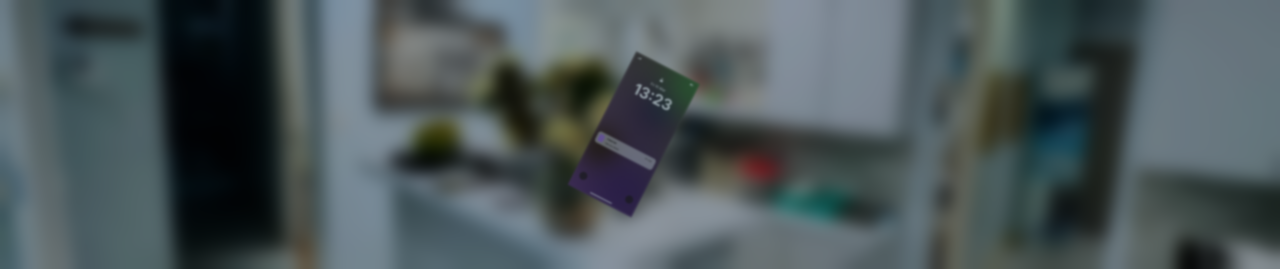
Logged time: 13 h 23 min
